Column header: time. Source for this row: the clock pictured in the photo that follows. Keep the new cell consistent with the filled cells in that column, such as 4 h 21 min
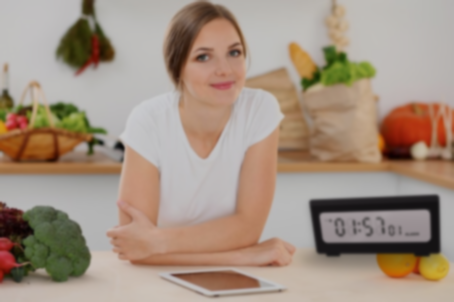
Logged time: 1 h 57 min
